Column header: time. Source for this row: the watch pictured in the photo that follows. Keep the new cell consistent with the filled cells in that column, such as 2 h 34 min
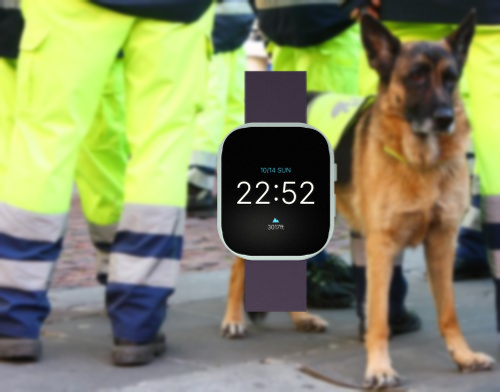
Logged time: 22 h 52 min
